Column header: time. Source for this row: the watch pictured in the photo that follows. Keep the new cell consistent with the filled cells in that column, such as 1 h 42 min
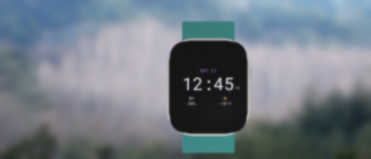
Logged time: 12 h 45 min
